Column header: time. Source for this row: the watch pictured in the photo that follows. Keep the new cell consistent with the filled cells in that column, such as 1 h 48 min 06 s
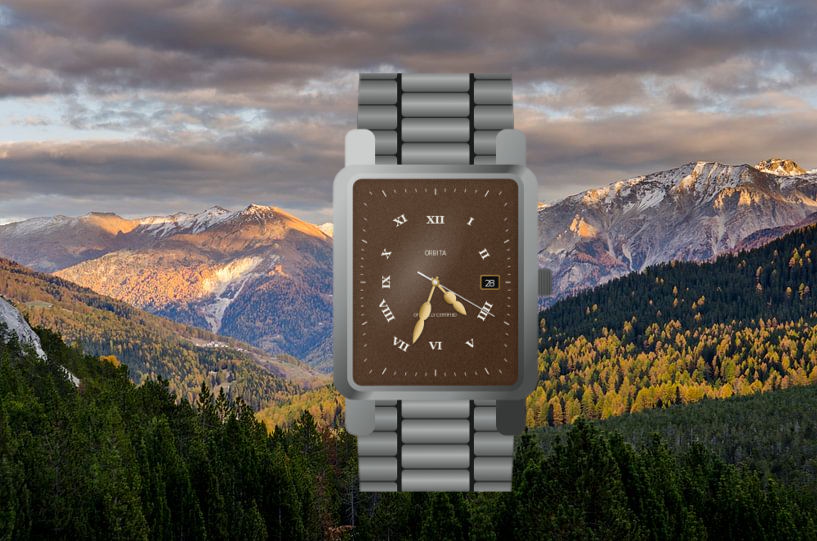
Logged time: 4 h 33 min 20 s
